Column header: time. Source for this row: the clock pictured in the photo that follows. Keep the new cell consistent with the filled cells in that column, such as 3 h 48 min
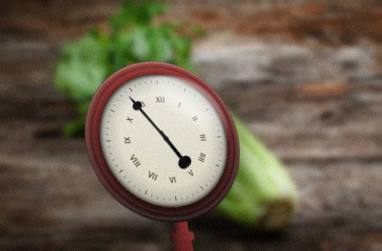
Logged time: 4 h 54 min
